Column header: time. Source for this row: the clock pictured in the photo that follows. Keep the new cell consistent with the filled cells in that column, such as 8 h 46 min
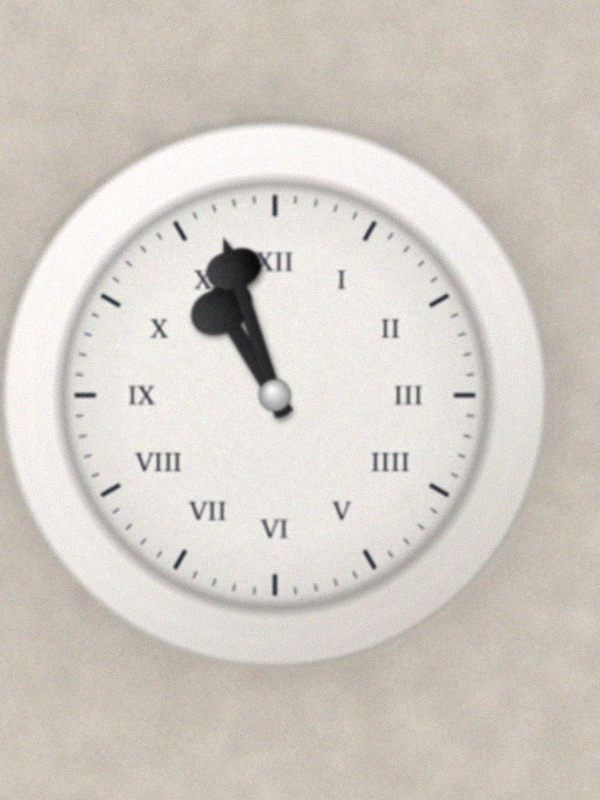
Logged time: 10 h 57 min
